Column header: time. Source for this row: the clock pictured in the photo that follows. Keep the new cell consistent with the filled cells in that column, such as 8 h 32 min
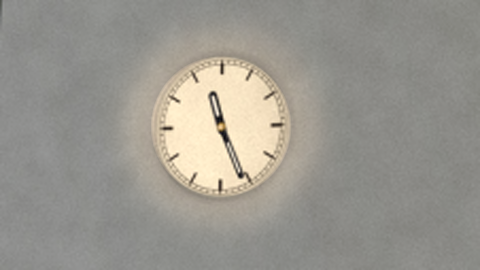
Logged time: 11 h 26 min
